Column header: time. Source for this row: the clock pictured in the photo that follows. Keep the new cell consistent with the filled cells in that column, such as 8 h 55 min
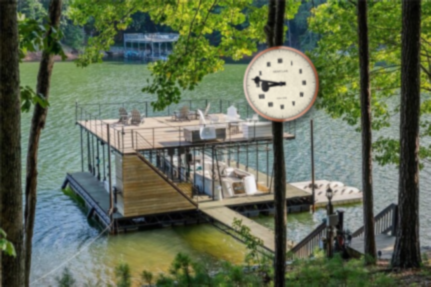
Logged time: 8 h 47 min
